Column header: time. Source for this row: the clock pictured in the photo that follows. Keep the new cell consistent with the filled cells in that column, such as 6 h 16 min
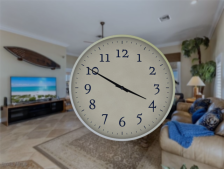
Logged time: 3 h 50 min
